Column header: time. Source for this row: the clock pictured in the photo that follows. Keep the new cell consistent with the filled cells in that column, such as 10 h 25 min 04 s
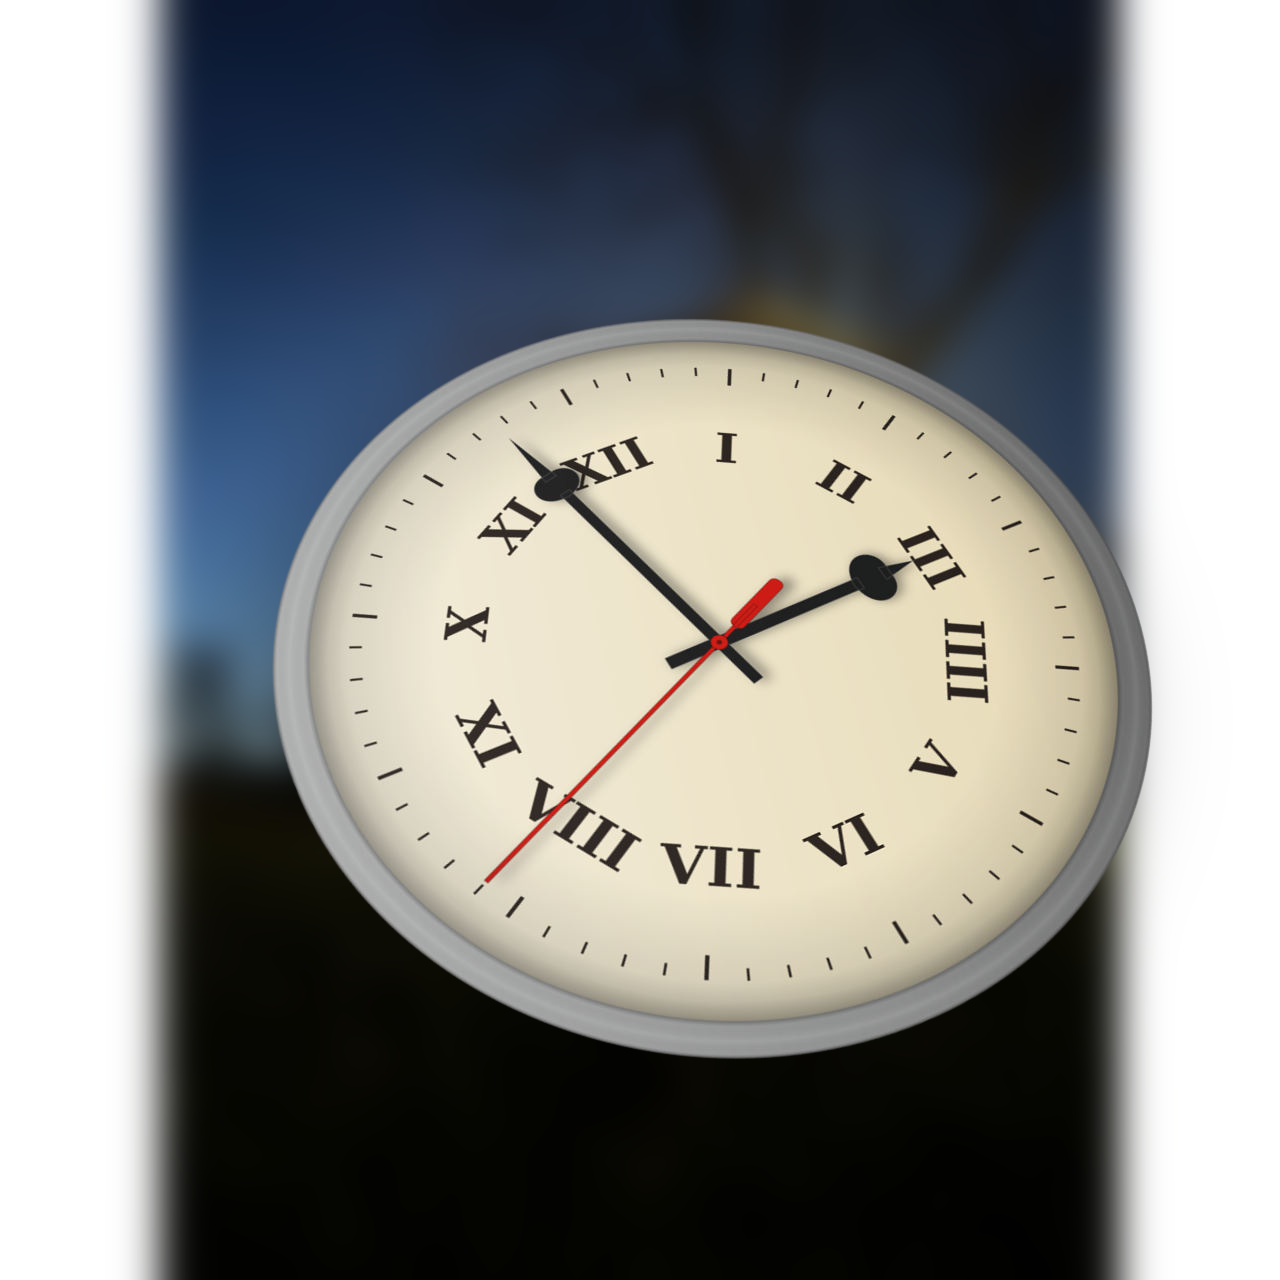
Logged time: 2 h 57 min 41 s
